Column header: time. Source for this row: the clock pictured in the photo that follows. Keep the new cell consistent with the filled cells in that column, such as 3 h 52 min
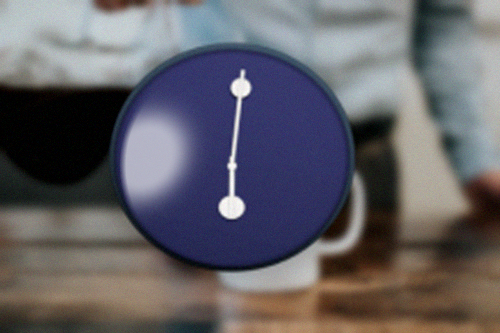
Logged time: 6 h 01 min
